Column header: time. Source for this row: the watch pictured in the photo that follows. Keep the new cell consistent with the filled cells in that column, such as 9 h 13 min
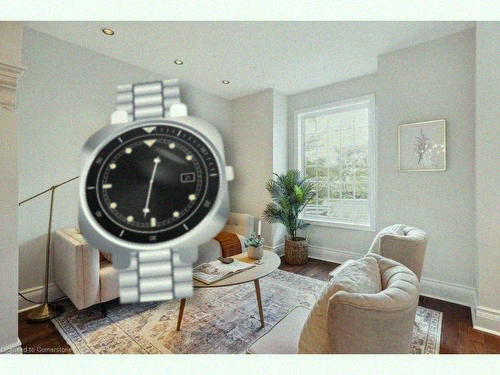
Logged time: 12 h 32 min
